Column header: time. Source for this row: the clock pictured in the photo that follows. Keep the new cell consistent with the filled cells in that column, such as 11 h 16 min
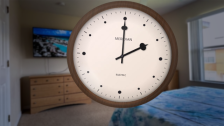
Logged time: 2 h 00 min
